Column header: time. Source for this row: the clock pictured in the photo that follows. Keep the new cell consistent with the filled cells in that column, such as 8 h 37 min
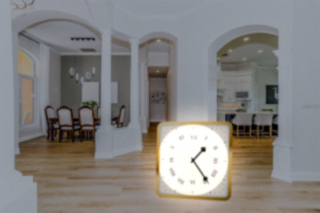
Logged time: 1 h 24 min
